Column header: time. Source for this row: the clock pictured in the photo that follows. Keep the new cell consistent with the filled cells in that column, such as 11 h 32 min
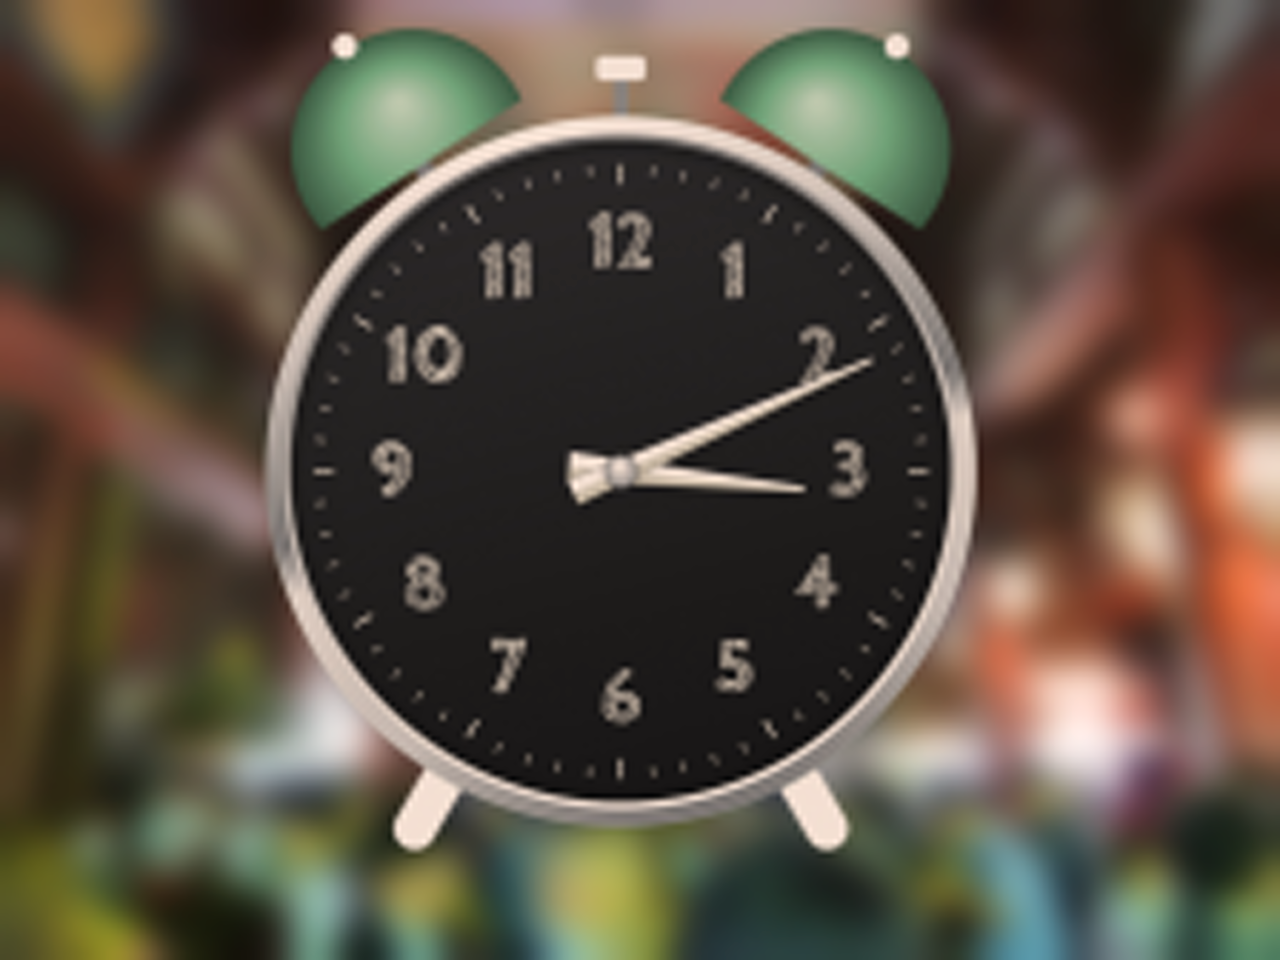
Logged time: 3 h 11 min
